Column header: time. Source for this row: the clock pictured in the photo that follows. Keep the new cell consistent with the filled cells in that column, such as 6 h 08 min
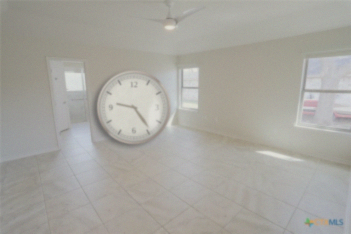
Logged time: 9 h 24 min
